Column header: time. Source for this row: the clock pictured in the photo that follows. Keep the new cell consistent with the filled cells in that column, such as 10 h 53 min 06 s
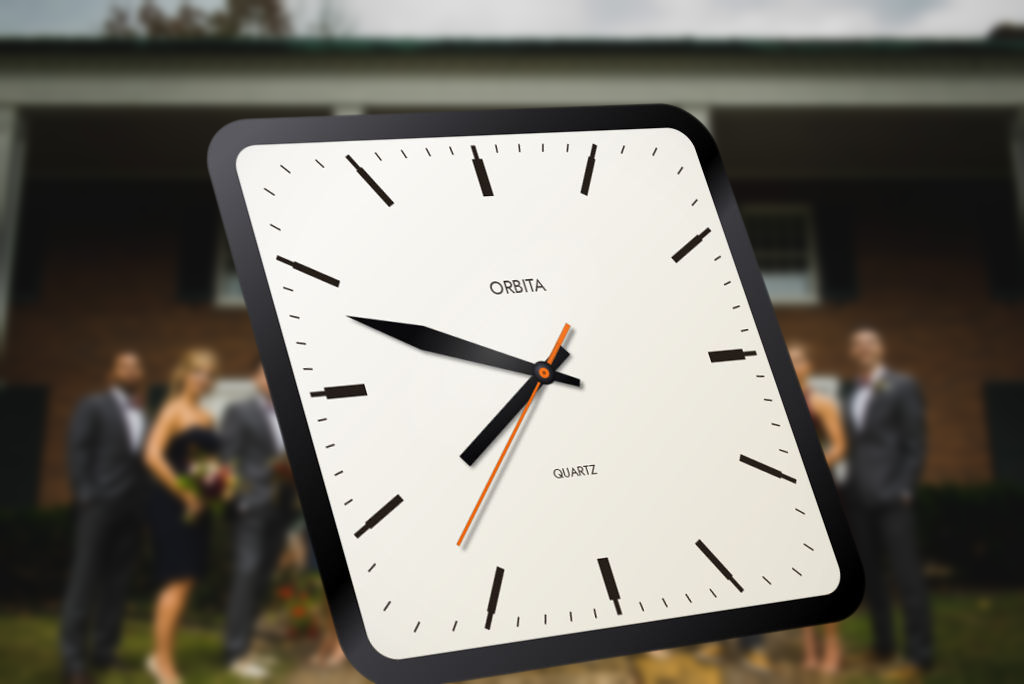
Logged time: 7 h 48 min 37 s
